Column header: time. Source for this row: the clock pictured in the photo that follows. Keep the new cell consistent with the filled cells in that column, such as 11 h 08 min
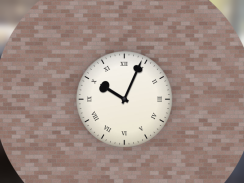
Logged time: 10 h 04 min
